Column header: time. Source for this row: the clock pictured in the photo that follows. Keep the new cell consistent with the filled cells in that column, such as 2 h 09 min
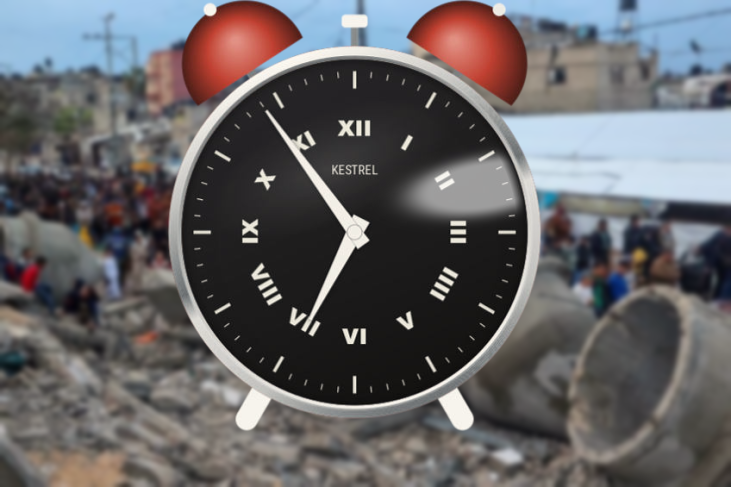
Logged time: 6 h 54 min
